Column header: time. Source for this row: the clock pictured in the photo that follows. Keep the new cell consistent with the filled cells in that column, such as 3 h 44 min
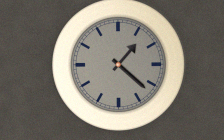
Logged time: 1 h 22 min
